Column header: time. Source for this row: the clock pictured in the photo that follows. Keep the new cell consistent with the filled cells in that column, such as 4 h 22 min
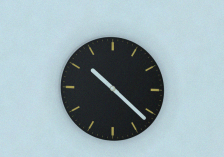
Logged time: 10 h 22 min
